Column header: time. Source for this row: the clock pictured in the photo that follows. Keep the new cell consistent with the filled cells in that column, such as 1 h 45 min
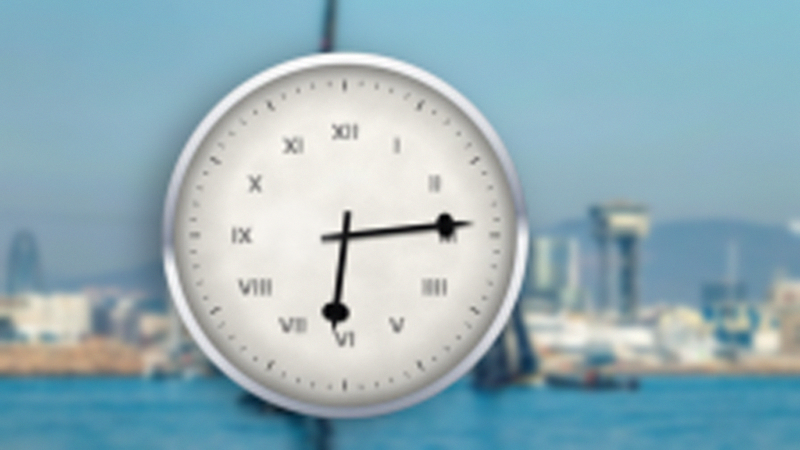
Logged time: 6 h 14 min
